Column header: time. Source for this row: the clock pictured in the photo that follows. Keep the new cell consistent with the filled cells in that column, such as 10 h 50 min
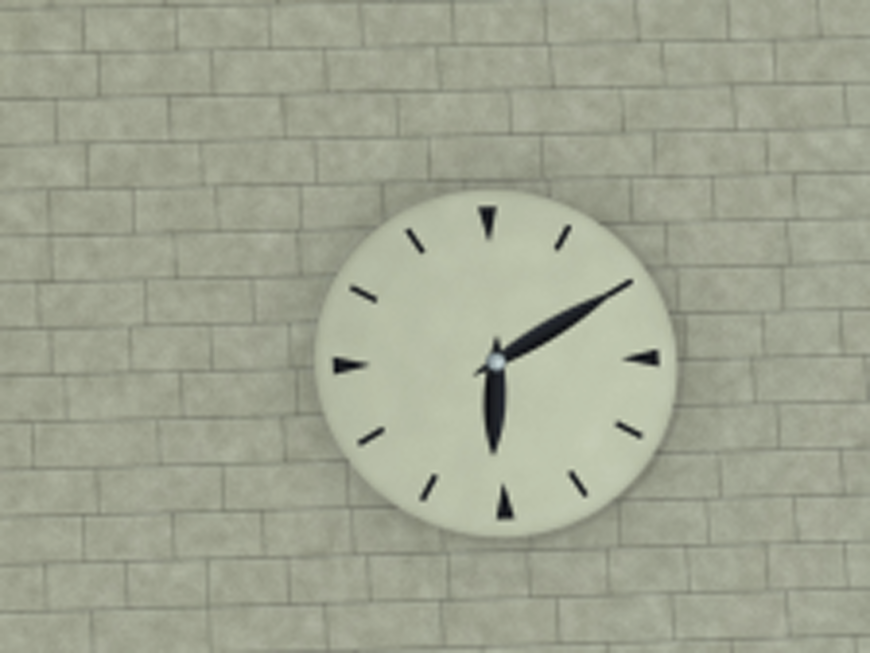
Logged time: 6 h 10 min
